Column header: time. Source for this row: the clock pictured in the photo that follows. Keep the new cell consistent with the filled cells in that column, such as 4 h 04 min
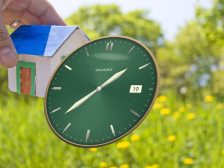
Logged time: 1 h 38 min
